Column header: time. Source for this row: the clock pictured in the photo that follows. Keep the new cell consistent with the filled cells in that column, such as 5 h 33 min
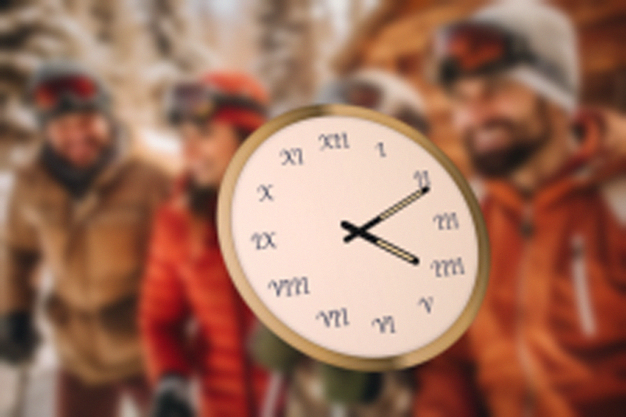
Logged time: 4 h 11 min
